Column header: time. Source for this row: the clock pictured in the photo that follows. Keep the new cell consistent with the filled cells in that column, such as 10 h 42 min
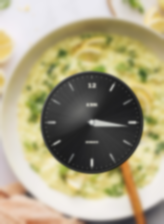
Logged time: 3 h 16 min
